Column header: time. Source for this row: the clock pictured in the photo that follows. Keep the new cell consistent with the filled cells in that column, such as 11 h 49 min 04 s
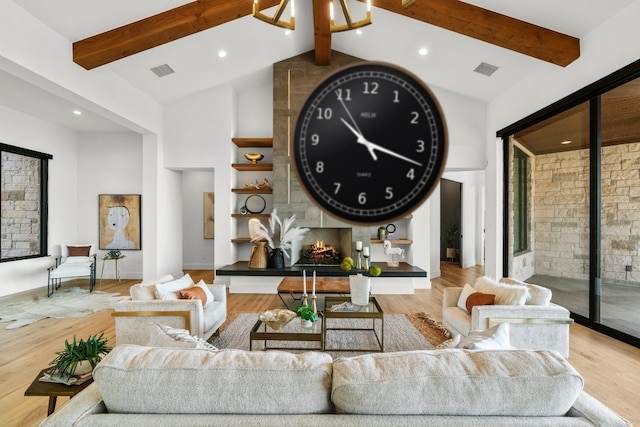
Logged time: 10 h 17 min 54 s
